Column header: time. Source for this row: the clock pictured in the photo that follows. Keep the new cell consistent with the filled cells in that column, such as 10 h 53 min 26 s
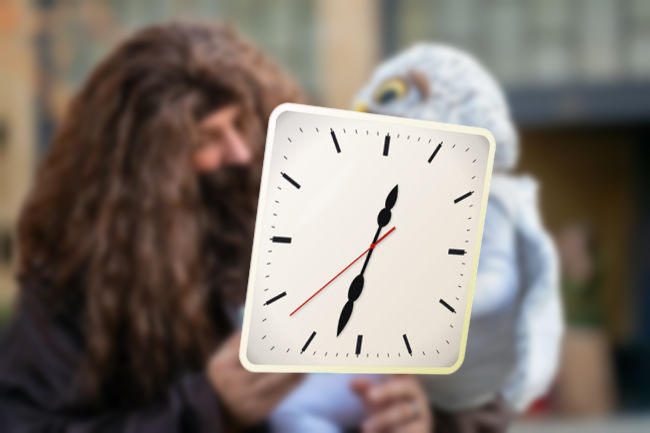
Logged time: 12 h 32 min 38 s
